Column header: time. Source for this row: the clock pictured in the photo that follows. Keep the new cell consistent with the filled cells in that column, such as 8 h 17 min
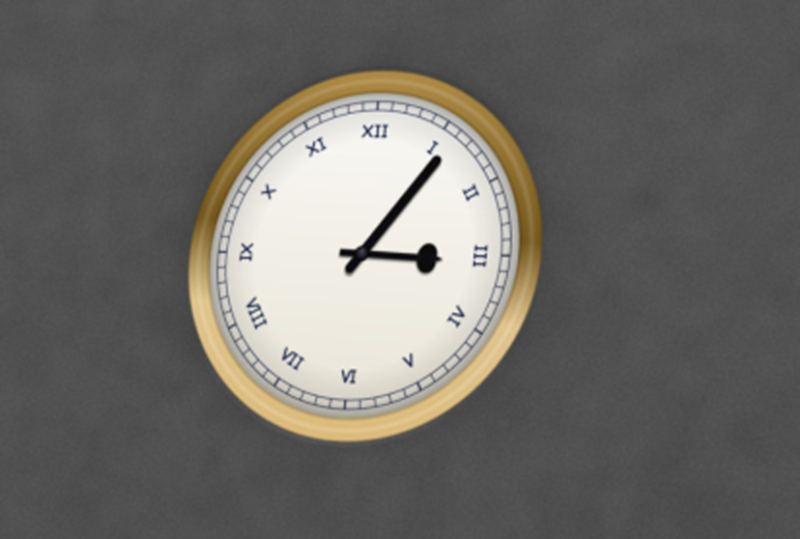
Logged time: 3 h 06 min
